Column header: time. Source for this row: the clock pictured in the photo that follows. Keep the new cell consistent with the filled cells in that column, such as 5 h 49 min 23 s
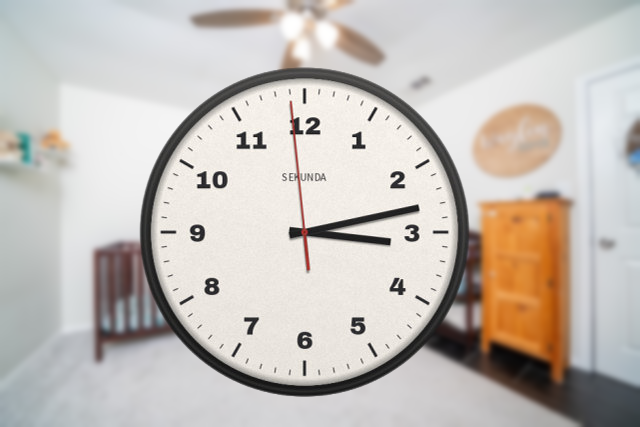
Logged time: 3 h 12 min 59 s
